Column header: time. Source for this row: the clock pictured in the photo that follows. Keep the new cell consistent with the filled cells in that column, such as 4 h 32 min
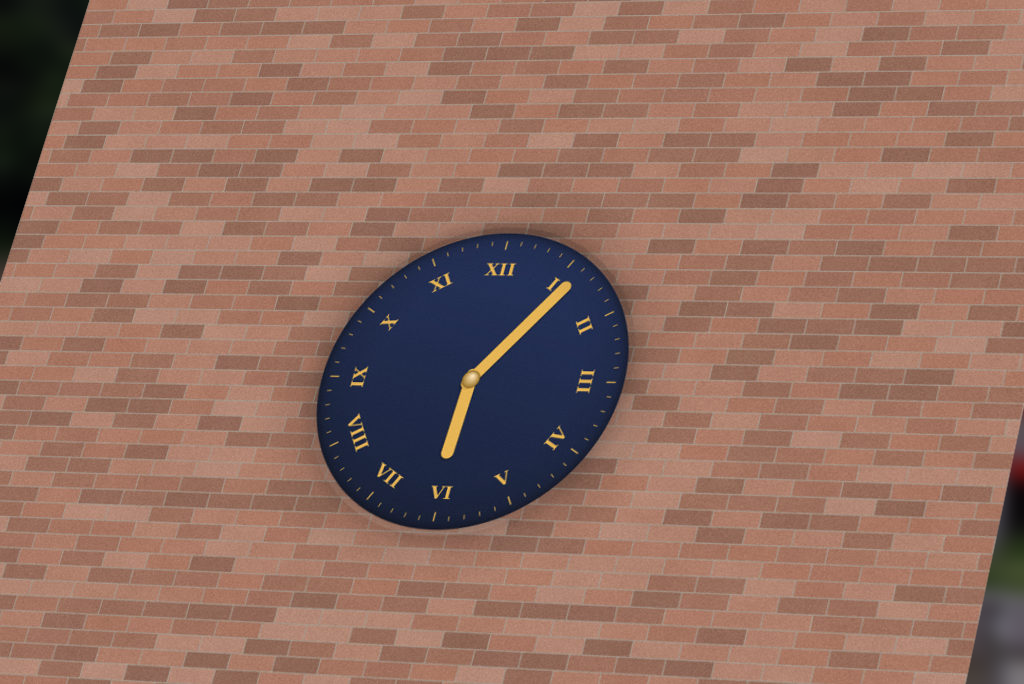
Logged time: 6 h 06 min
